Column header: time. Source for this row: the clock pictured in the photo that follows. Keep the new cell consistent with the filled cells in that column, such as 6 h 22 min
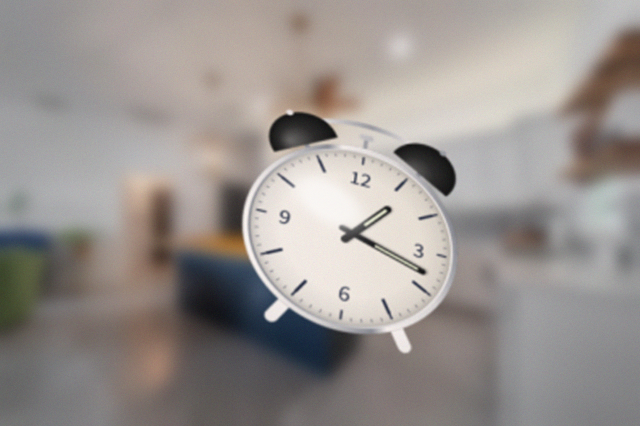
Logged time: 1 h 18 min
